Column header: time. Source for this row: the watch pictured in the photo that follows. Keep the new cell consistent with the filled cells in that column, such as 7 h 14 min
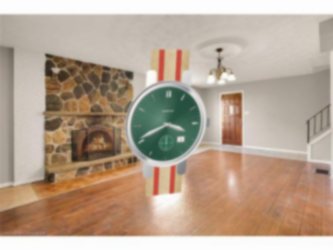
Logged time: 3 h 41 min
